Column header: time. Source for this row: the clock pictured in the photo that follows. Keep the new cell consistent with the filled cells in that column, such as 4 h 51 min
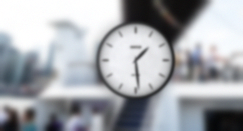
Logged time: 1 h 29 min
